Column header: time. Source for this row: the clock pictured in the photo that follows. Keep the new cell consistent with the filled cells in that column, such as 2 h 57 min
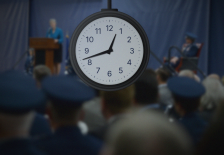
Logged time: 12 h 42 min
